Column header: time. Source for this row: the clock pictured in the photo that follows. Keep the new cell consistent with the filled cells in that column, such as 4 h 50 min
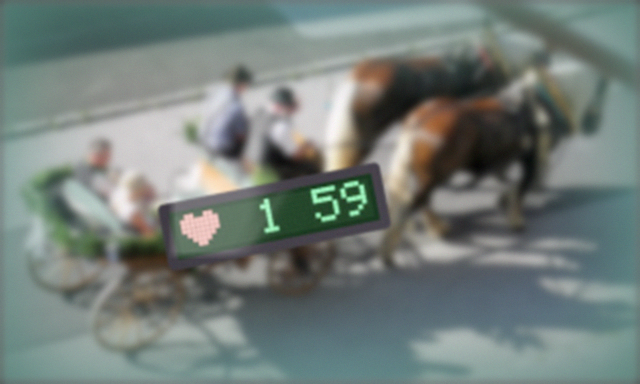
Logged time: 1 h 59 min
